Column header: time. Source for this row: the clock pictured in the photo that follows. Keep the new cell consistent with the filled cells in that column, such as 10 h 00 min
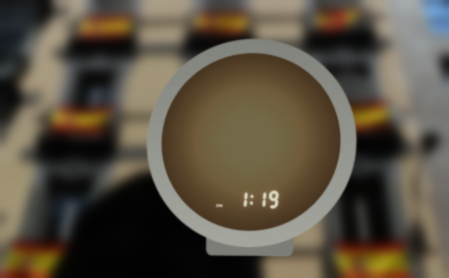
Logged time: 1 h 19 min
